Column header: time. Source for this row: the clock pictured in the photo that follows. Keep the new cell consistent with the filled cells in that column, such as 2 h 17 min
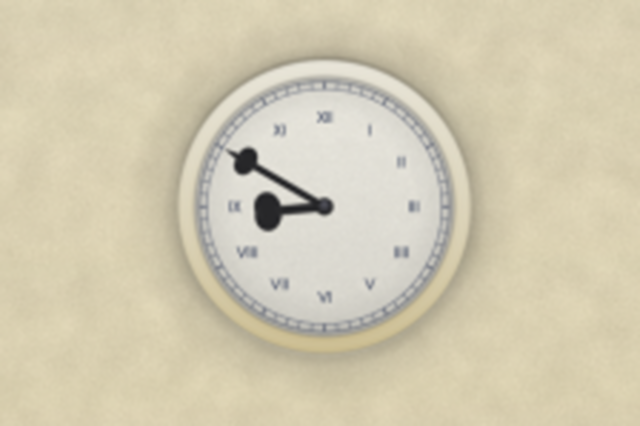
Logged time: 8 h 50 min
